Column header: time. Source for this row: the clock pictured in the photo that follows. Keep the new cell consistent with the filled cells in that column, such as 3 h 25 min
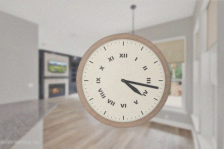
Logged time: 4 h 17 min
